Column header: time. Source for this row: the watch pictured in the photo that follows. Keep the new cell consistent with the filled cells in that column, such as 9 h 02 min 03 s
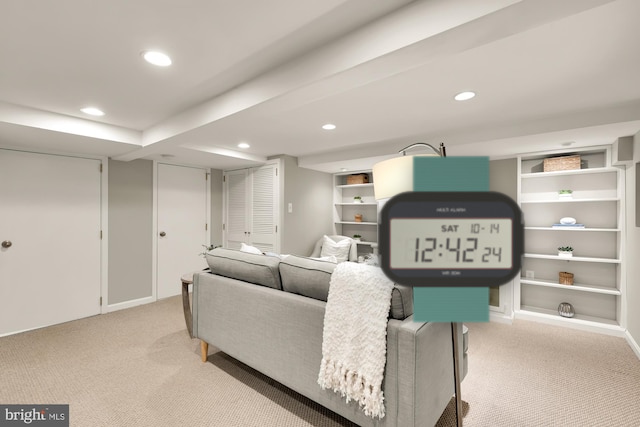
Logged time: 12 h 42 min 24 s
